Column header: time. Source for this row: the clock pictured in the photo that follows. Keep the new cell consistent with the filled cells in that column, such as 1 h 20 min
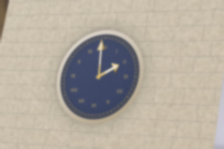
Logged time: 1 h 59 min
